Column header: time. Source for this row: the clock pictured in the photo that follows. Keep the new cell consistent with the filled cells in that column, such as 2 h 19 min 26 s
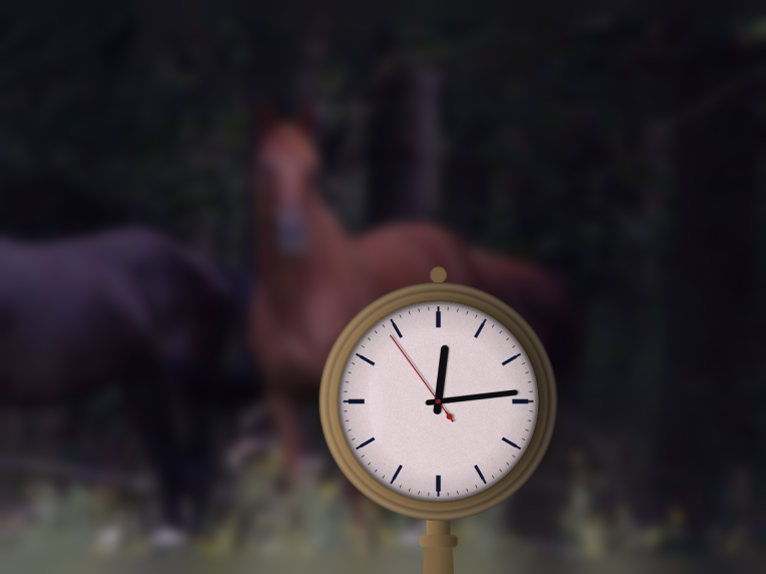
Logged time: 12 h 13 min 54 s
